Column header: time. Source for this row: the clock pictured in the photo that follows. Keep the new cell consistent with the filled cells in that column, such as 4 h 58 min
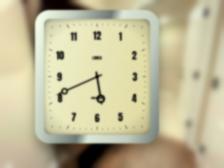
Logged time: 5 h 41 min
